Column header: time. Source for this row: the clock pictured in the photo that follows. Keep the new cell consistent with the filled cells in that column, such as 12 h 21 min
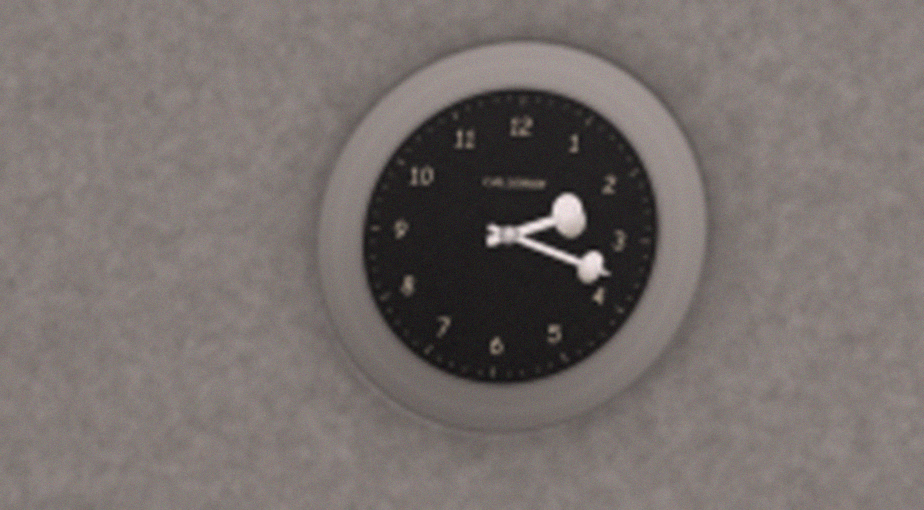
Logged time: 2 h 18 min
